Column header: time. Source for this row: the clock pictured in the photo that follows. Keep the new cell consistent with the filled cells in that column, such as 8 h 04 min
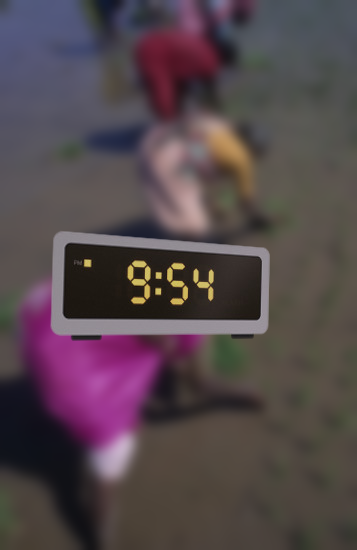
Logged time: 9 h 54 min
